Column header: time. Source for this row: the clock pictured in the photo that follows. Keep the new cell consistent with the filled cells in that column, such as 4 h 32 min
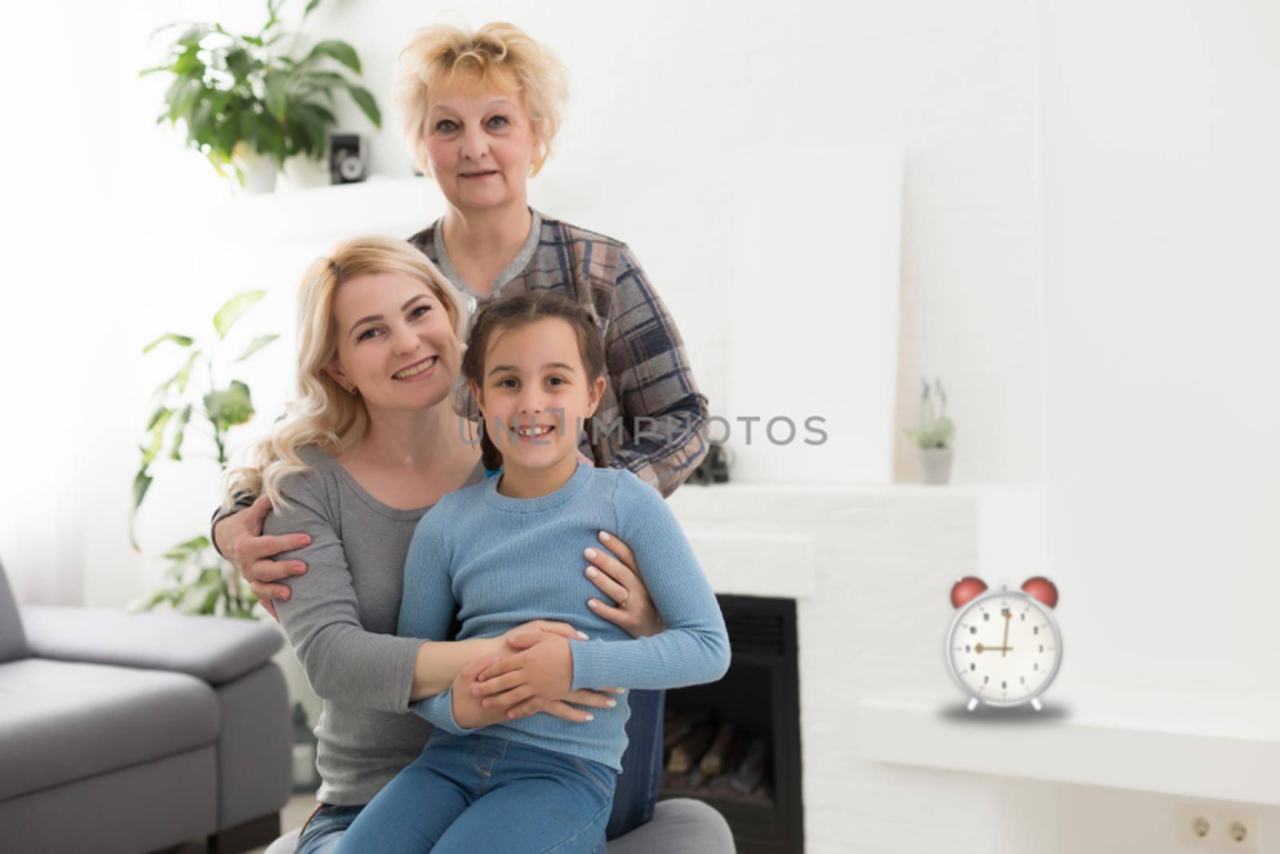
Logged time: 9 h 01 min
